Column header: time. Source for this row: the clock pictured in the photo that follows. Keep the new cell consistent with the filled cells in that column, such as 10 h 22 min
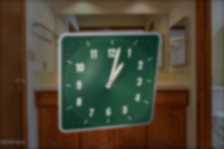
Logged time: 1 h 02 min
